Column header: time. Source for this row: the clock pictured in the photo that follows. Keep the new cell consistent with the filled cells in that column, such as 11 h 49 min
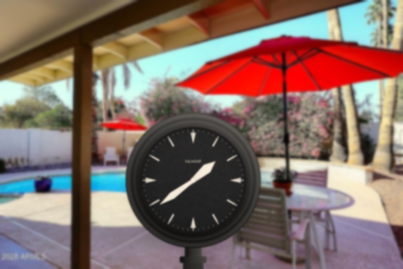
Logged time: 1 h 39 min
